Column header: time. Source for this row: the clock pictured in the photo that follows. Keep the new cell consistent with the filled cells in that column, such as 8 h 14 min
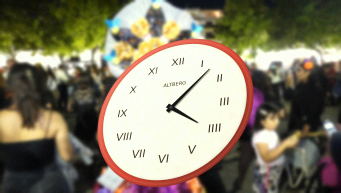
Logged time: 4 h 07 min
